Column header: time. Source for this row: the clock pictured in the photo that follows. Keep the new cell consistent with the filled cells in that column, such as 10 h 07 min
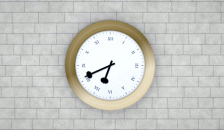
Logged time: 6 h 41 min
